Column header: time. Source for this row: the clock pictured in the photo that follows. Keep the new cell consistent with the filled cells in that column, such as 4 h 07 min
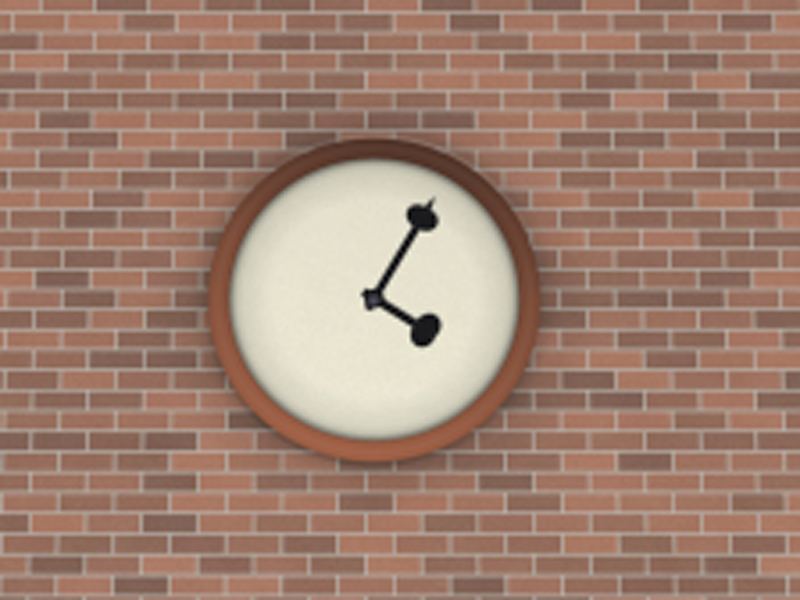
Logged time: 4 h 05 min
